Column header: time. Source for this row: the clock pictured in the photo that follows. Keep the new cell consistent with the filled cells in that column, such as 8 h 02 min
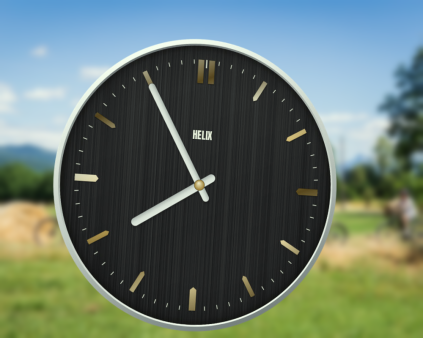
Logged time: 7 h 55 min
